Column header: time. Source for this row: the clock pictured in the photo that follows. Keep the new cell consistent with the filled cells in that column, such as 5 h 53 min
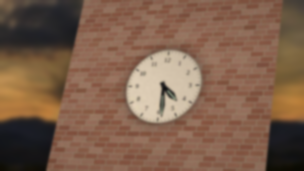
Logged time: 4 h 29 min
